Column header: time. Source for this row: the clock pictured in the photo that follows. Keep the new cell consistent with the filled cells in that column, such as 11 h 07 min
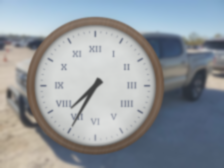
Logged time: 7 h 35 min
